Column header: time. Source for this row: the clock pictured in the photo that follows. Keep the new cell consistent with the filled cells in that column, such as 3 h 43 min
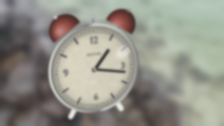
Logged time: 1 h 17 min
